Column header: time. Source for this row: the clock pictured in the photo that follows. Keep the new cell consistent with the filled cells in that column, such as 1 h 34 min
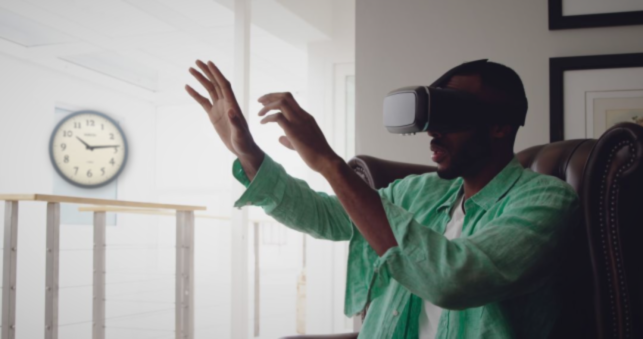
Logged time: 10 h 14 min
